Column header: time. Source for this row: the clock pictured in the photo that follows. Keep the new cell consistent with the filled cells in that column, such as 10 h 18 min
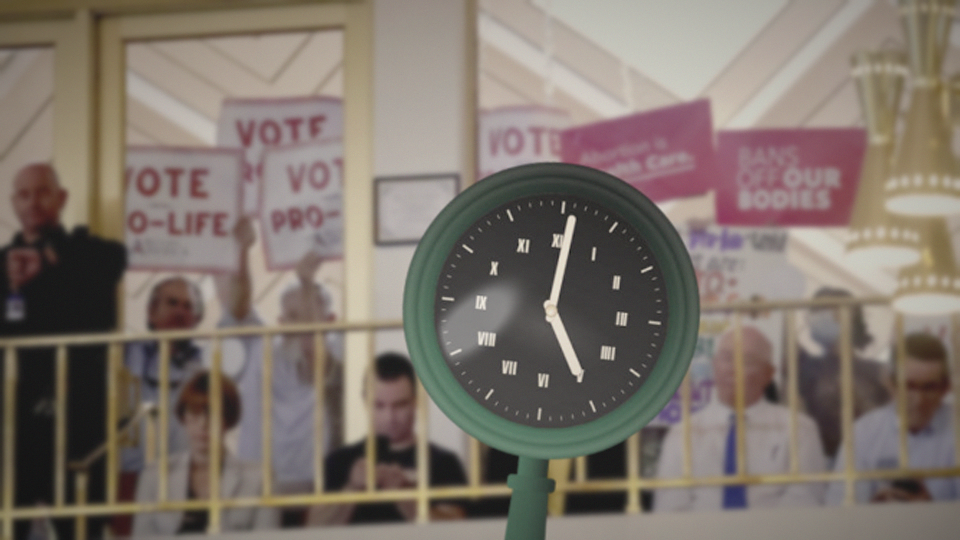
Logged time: 5 h 01 min
